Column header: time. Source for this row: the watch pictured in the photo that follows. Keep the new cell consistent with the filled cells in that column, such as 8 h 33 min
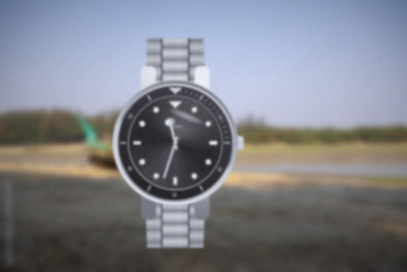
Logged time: 11 h 33 min
